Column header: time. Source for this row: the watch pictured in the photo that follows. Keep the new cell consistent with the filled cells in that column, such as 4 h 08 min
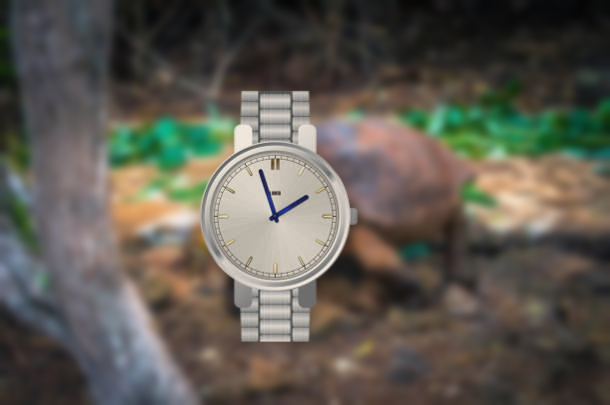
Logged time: 1 h 57 min
